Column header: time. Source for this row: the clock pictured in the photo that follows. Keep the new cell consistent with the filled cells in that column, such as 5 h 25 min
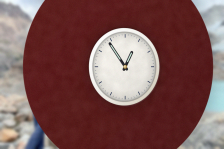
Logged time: 12 h 54 min
